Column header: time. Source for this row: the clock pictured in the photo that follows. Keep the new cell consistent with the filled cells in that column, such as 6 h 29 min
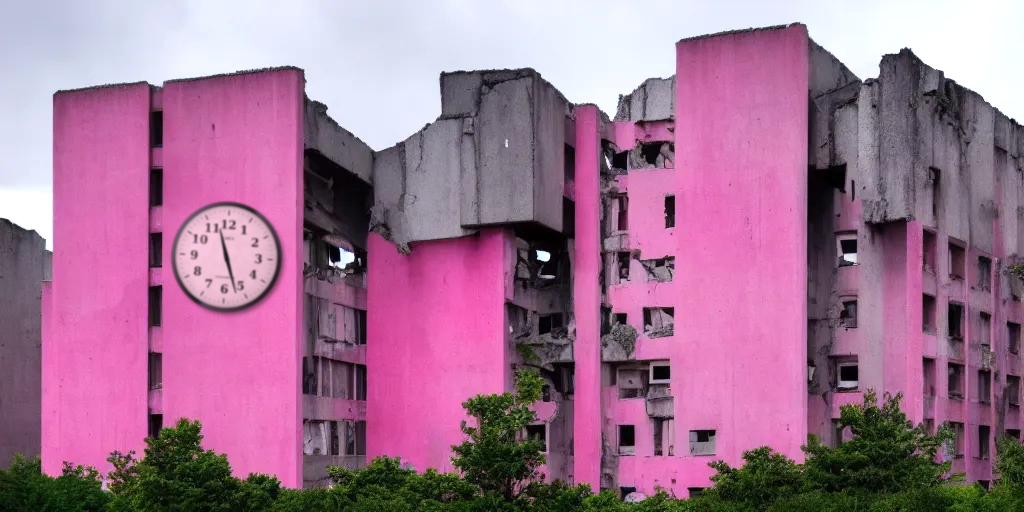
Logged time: 11 h 27 min
